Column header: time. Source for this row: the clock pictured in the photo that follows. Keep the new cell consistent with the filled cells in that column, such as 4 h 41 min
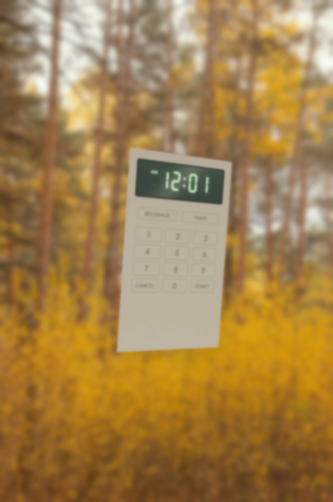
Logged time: 12 h 01 min
